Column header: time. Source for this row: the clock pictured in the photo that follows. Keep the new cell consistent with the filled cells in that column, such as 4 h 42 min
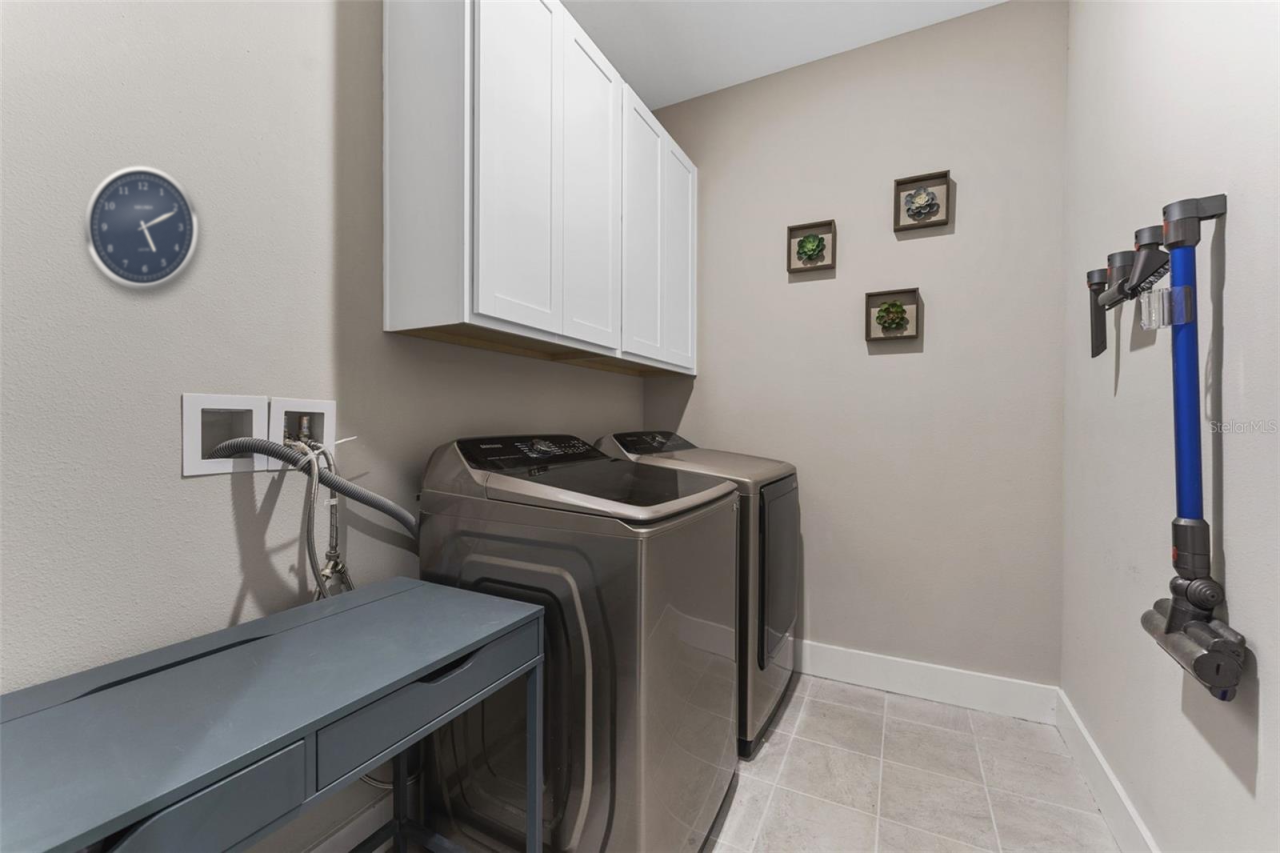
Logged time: 5 h 11 min
